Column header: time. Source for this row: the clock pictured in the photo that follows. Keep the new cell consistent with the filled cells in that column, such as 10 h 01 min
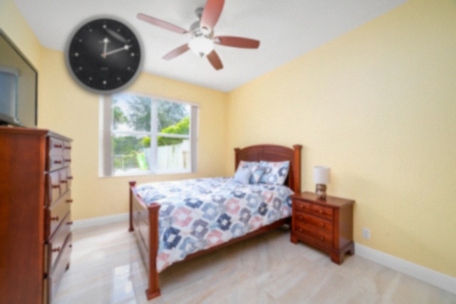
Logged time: 12 h 12 min
